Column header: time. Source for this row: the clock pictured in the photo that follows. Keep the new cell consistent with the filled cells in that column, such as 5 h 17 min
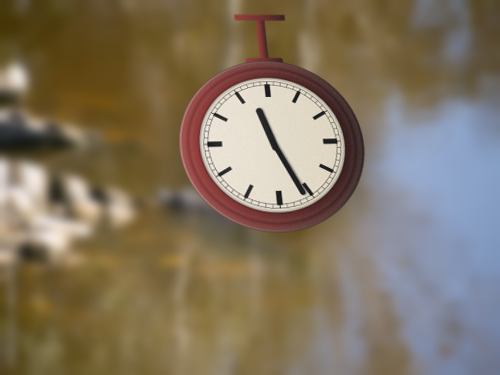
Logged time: 11 h 26 min
